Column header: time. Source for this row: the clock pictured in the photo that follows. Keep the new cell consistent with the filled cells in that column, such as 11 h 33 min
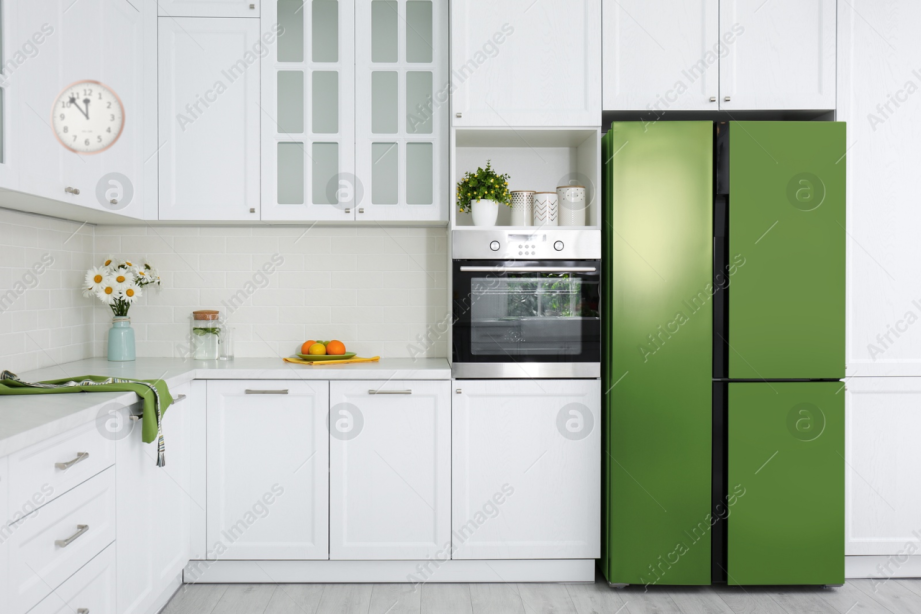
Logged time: 11 h 53 min
